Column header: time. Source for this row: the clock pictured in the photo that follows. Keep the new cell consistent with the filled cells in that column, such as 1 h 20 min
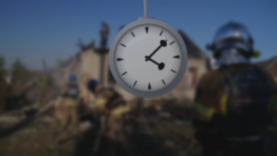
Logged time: 4 h 08 min
